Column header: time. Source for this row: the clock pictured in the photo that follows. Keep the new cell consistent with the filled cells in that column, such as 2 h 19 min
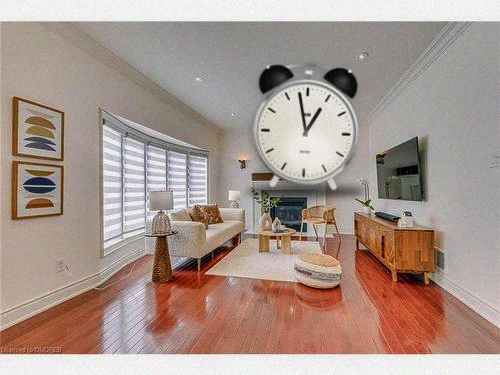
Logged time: 12 h 58 min
